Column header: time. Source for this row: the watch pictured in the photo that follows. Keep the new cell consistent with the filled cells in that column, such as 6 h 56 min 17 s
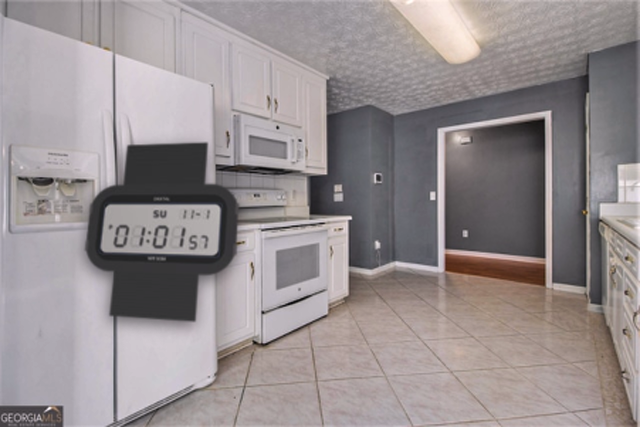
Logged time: 1 h 01 min 57 s
